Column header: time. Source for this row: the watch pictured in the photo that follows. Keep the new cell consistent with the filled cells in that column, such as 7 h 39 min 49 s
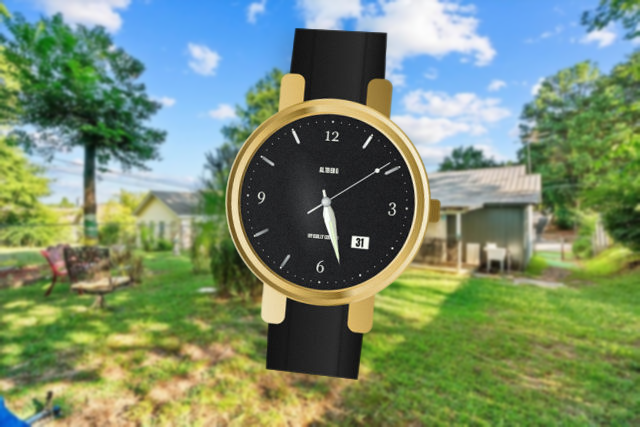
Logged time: 5 h 27 min 09 s
